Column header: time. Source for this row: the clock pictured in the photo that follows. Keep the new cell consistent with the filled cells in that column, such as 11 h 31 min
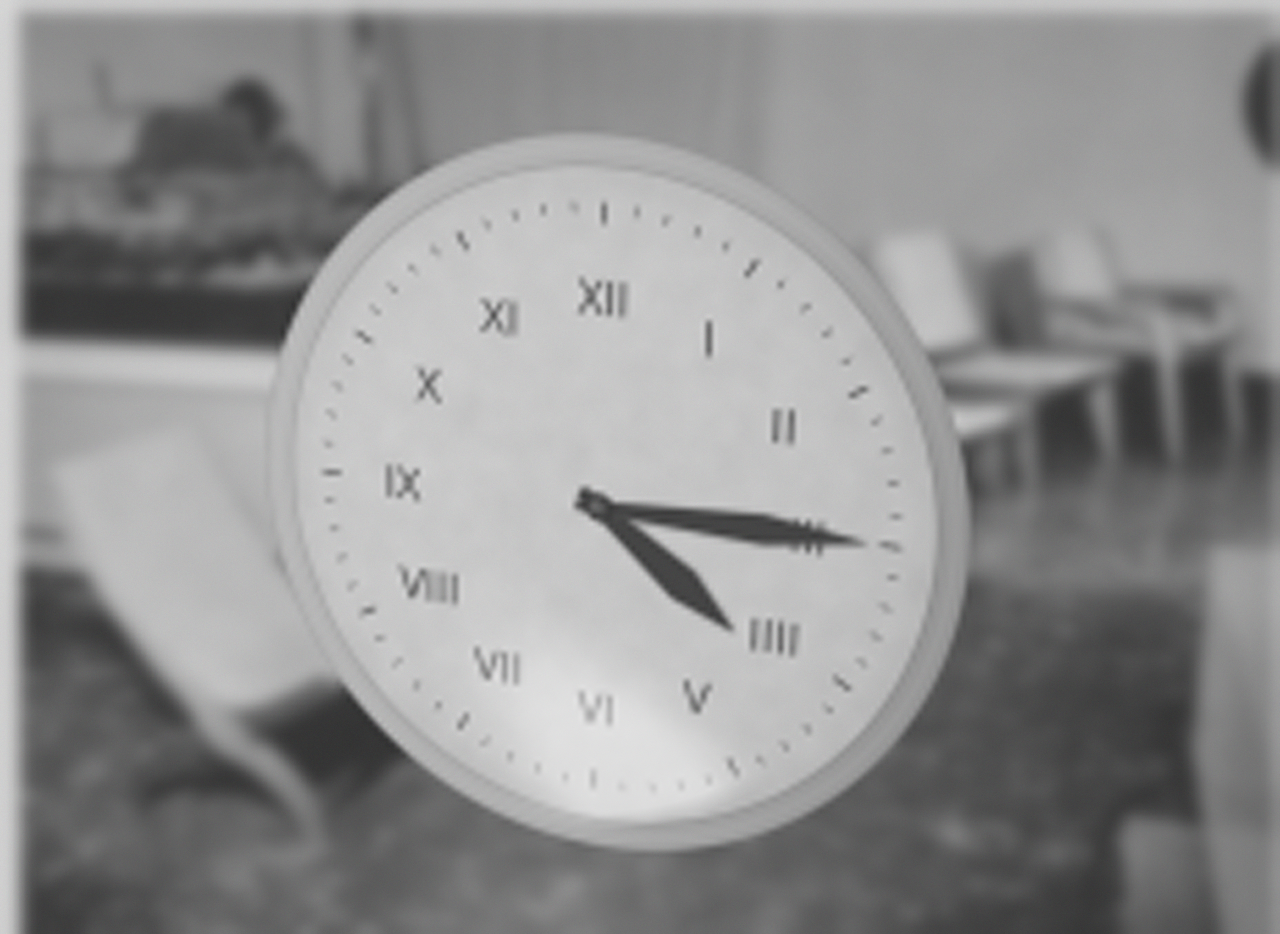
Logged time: 4 h 15 min
